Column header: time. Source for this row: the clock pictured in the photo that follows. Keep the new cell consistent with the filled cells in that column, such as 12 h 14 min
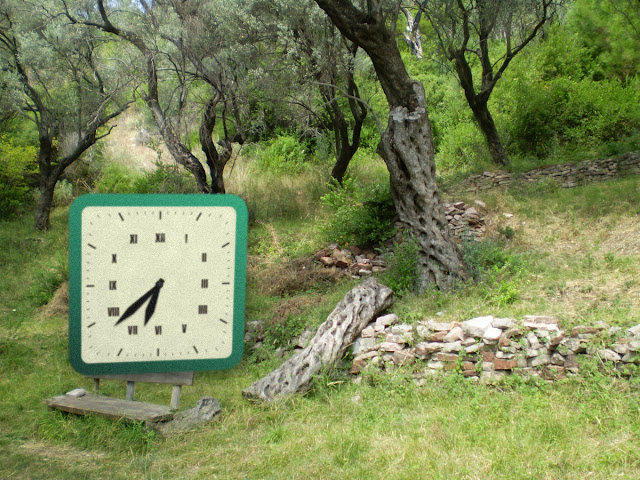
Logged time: 6 h 38 min
